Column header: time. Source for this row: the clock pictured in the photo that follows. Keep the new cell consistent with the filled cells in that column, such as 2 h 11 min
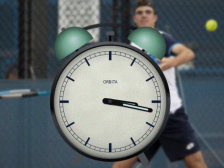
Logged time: 3 h 17 min
